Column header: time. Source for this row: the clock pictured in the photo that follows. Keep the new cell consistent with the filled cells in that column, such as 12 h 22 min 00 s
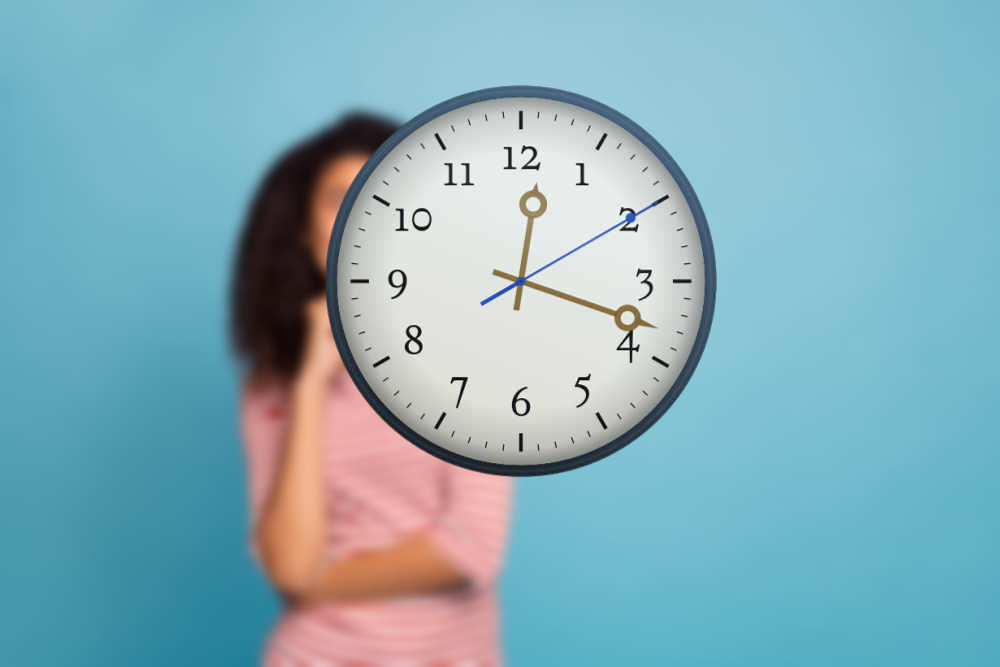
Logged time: 12 h 18 min 10 s
